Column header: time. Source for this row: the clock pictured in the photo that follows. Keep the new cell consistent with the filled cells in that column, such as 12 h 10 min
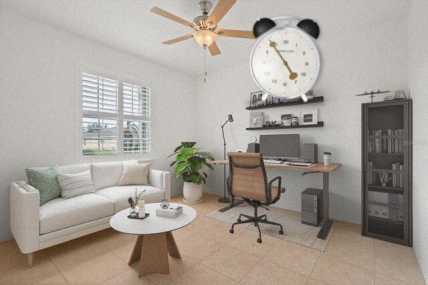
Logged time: 4 h 54 min
